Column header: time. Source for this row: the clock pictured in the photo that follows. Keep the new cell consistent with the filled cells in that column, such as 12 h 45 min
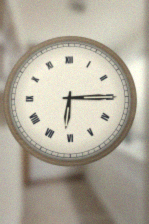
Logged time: 6 h 15 min
